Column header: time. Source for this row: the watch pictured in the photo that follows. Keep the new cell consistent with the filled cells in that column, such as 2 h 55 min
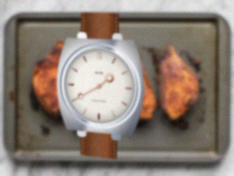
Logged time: 1 h 40 min
